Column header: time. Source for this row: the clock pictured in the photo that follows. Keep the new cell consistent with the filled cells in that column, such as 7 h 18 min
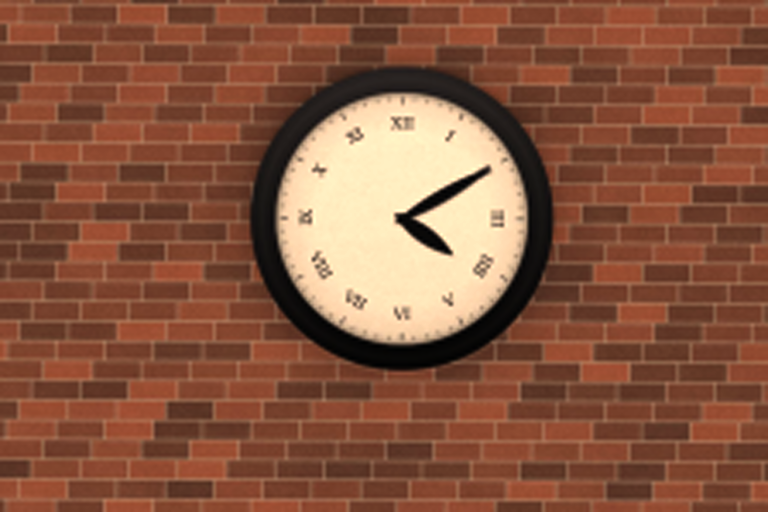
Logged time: 4 h 10 min
